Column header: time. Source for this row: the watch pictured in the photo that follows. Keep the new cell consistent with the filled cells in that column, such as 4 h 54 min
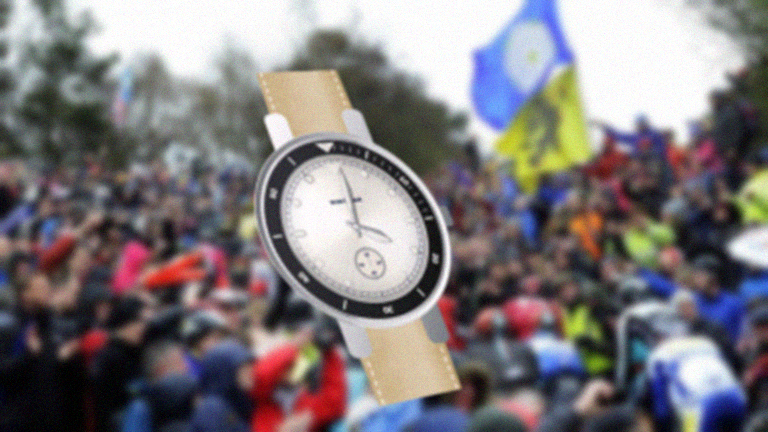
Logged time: 4 h 01 min
